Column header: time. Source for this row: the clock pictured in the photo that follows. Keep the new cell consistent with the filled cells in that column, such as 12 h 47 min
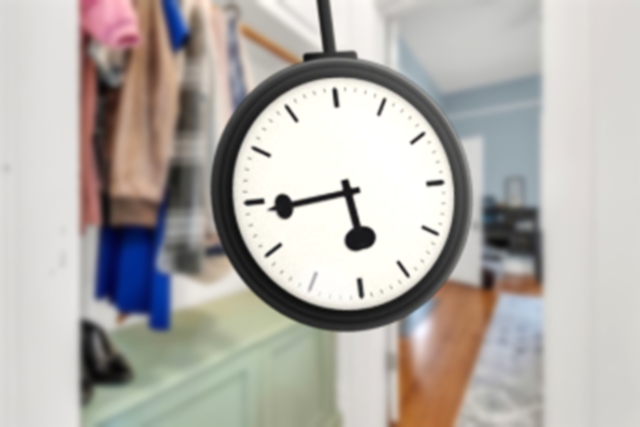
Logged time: 5 h 44 min
